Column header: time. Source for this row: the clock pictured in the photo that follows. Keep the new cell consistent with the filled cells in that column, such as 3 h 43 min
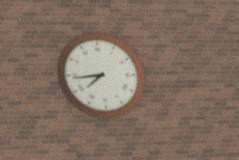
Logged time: 7 h 44 min
